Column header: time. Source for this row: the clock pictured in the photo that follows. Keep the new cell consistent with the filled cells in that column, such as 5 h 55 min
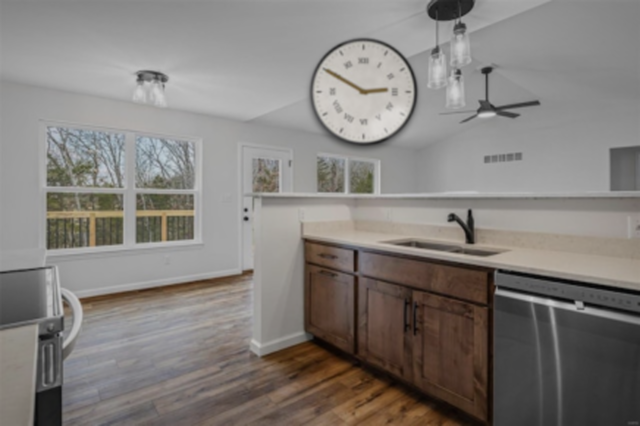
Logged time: 2 h 50 min
